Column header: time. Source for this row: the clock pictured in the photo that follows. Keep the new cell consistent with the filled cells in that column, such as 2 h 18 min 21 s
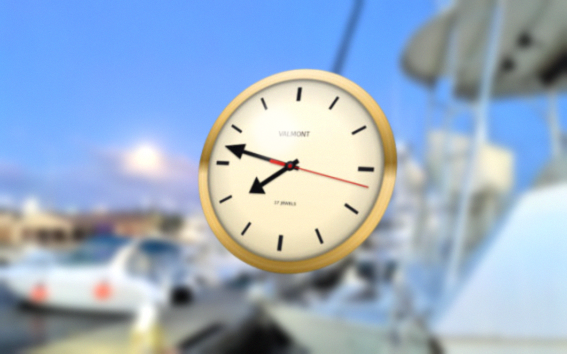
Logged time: 7 h 47 min 17 s
